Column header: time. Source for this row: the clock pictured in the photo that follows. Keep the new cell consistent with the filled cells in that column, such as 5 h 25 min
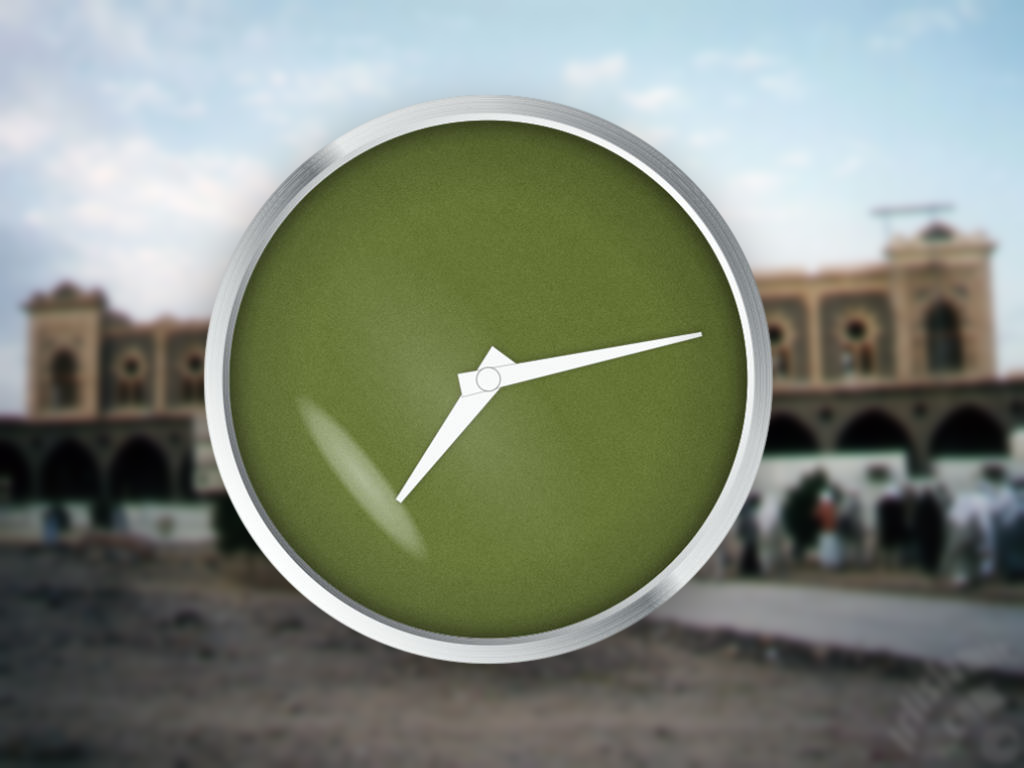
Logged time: 7 h 13 min
